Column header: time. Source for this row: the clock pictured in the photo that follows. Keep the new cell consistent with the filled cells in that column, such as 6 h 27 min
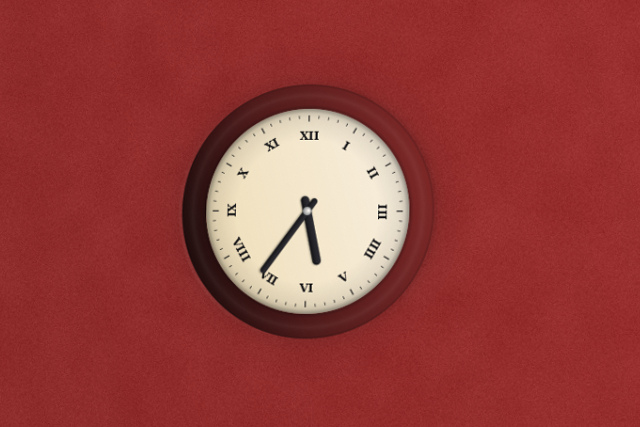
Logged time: 5 h 36 min
